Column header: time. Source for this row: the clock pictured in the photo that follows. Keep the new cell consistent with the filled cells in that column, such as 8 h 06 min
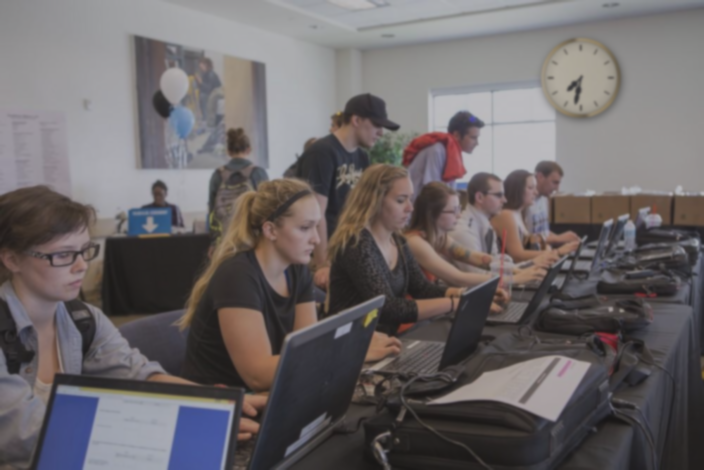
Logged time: 7 h 32 min
